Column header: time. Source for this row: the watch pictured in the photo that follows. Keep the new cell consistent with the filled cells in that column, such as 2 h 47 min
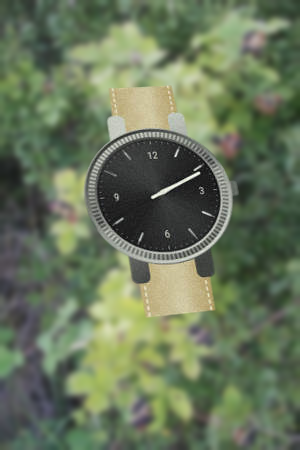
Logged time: 2 h 11 min
